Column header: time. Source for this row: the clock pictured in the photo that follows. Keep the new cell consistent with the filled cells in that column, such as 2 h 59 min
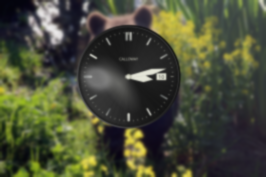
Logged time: 3 h 13 min
